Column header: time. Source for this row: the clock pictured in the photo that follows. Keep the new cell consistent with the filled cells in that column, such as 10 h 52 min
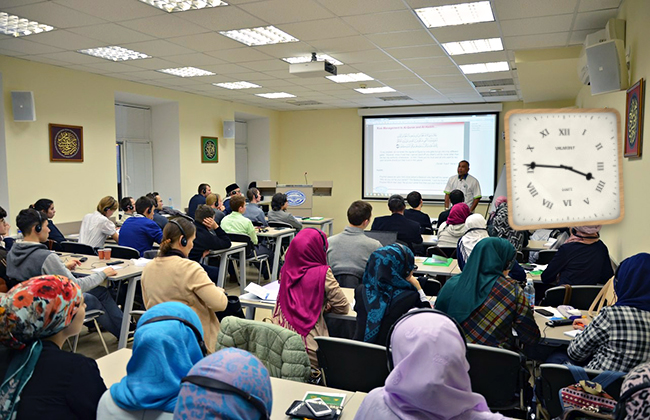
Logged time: 3 h 46 min
